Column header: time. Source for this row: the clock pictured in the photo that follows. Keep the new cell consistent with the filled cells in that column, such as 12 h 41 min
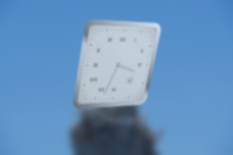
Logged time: 3 h 33 min
